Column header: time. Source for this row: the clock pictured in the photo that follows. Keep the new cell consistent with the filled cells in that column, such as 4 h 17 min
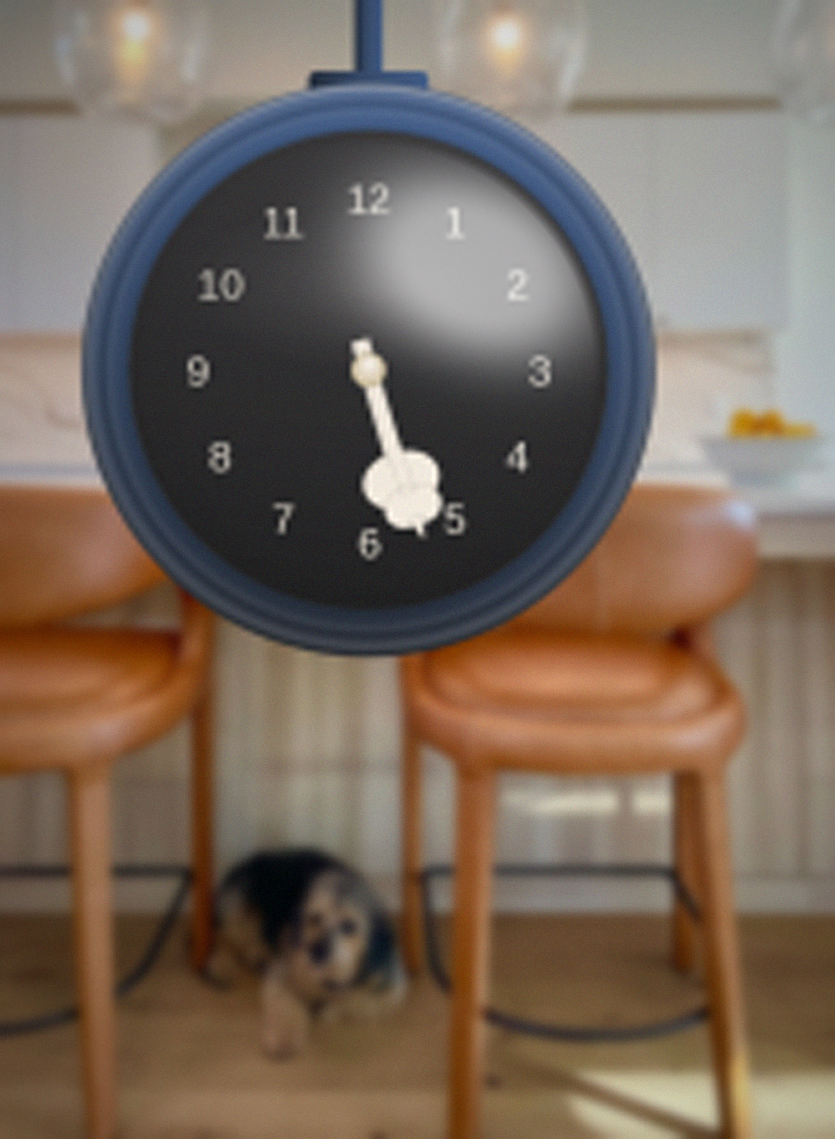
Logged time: 5 h 27 min
